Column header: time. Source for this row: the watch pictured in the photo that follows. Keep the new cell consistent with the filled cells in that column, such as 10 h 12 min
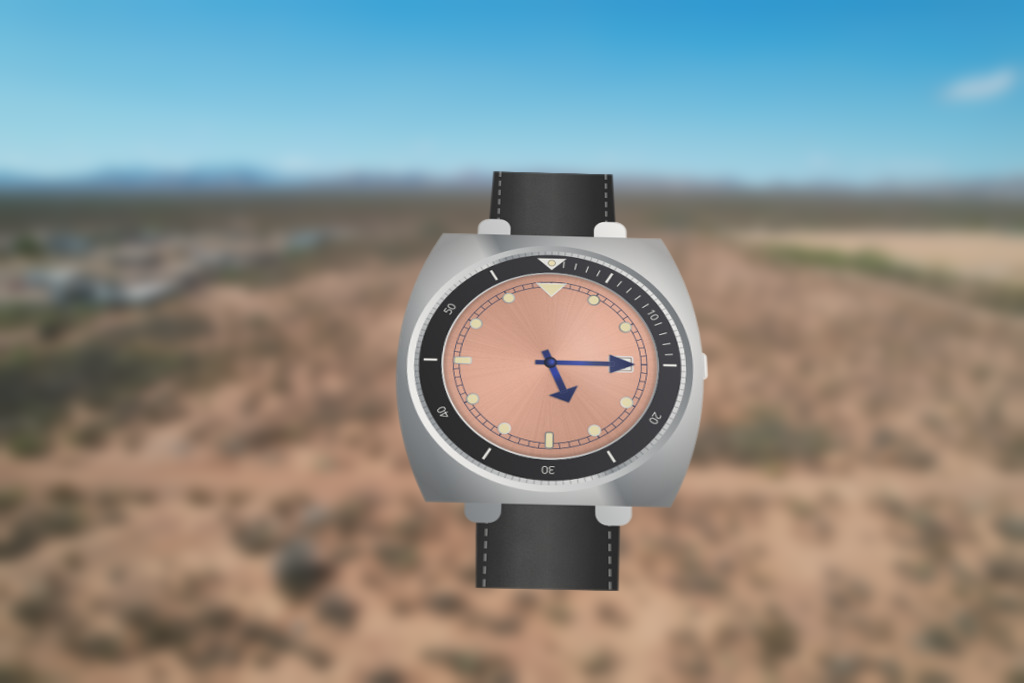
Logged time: 5 h 15 min
